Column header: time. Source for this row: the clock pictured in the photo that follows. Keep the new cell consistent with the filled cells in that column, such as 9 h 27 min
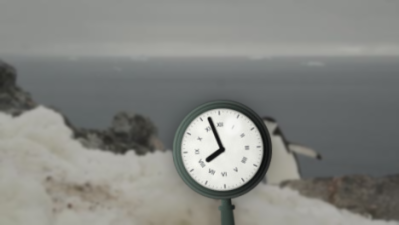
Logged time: 7 h 57 min
